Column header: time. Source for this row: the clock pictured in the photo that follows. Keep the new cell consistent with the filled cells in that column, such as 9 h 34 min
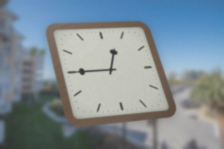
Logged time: 12 h 45 min
